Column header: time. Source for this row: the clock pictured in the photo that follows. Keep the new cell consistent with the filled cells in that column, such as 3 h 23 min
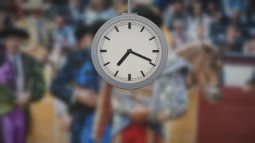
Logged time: 7 h 19 min
